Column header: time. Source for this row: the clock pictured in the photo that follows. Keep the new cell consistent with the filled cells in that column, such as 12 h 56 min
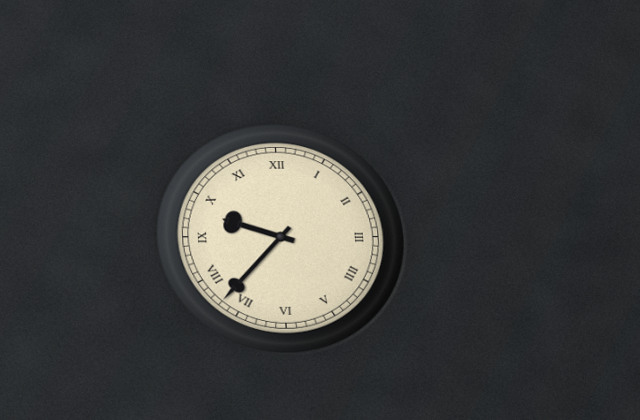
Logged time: 9 h 37 min
